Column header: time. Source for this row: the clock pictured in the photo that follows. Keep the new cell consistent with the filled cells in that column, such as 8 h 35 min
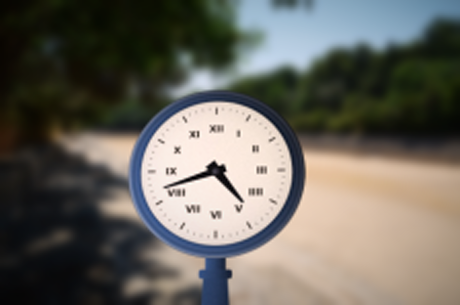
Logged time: 4 h 42 min
